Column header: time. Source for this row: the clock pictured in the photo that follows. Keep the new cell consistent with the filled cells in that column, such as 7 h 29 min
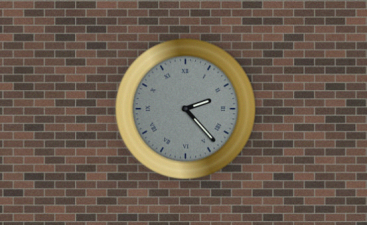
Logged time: 2 h 23 min
